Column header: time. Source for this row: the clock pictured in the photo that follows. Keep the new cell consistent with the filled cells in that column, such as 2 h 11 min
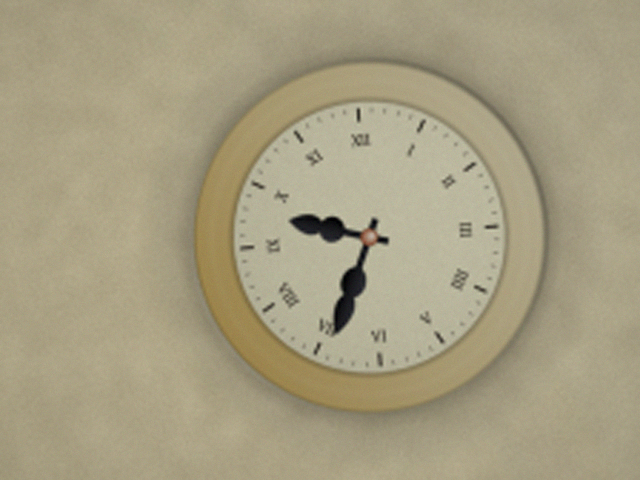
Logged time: 9 h 34 min
